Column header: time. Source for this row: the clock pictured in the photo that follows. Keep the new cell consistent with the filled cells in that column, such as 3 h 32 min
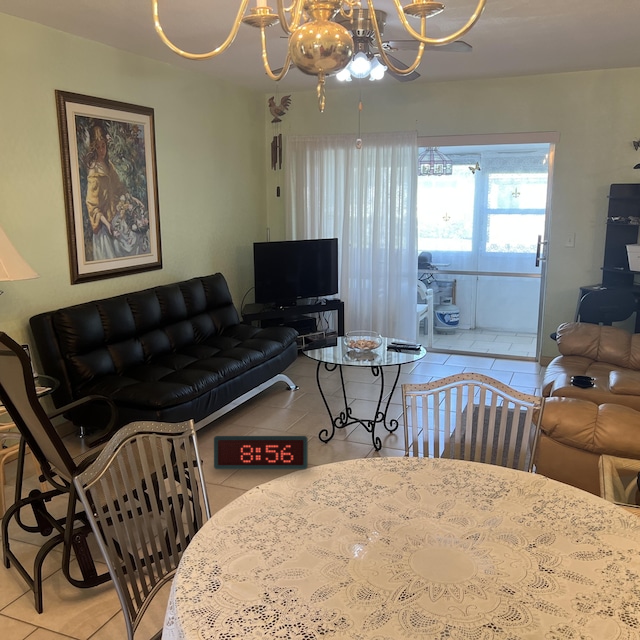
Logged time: 8 h 56 min
